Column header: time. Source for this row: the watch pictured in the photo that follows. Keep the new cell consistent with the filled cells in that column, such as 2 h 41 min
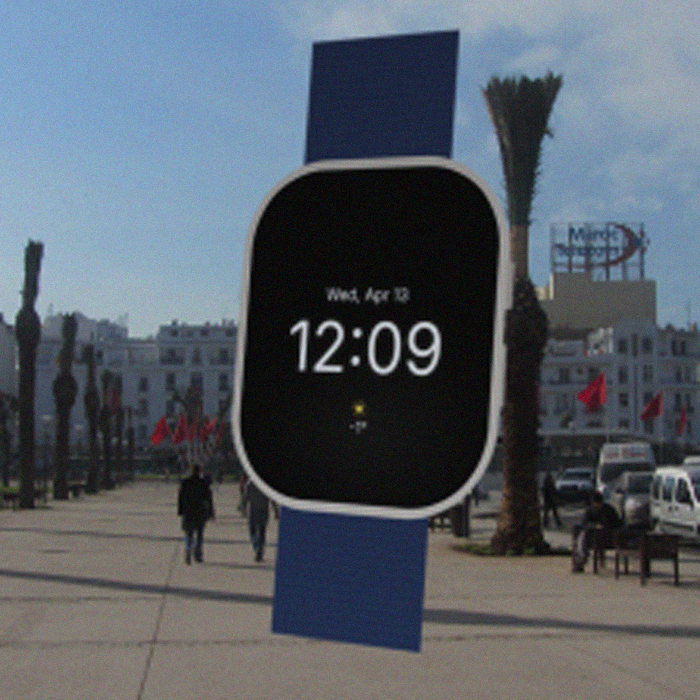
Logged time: 12 h 09 min
